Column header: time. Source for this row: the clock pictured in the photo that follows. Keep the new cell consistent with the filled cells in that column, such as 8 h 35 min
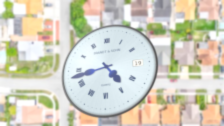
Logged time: 4 h 43 min
